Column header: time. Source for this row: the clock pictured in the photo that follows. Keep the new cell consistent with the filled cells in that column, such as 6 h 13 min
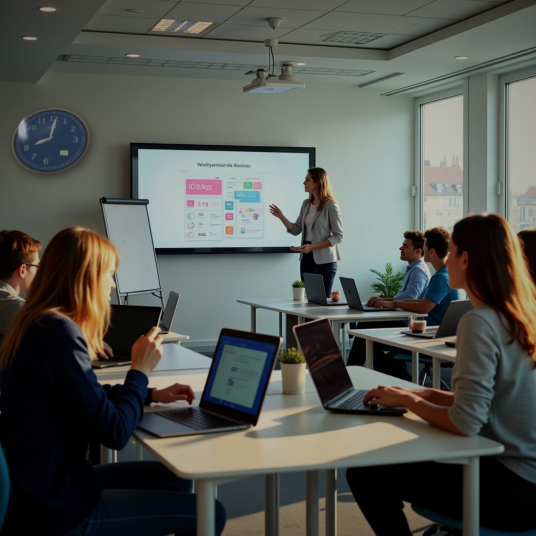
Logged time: 8 h 01 min
